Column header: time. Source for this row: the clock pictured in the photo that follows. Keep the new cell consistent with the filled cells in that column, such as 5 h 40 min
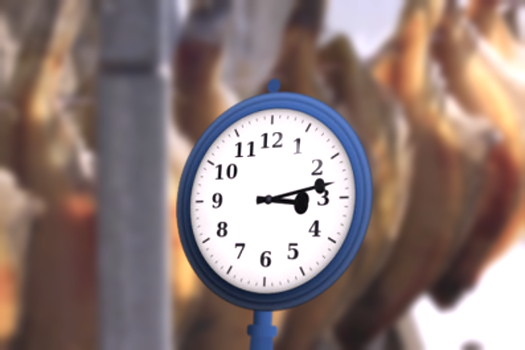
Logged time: 3 h 13 min
